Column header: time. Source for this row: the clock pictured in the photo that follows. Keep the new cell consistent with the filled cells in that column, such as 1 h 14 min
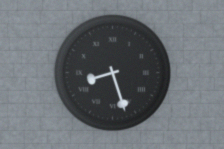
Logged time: 8 h 27 min
